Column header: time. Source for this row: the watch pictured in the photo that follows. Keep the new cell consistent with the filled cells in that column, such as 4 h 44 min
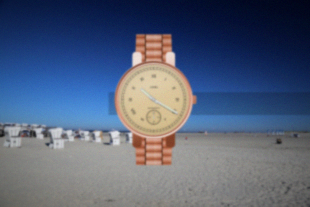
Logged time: 10 h 20 min
